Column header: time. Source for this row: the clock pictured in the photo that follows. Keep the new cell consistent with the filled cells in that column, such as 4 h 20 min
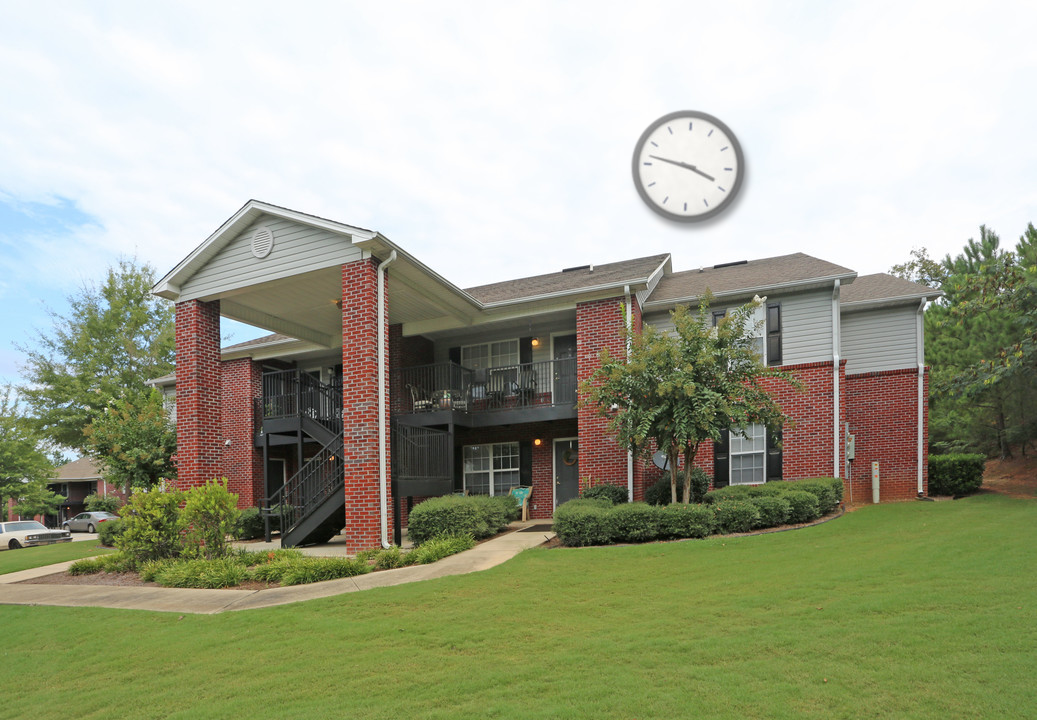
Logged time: 3 h 47 min
